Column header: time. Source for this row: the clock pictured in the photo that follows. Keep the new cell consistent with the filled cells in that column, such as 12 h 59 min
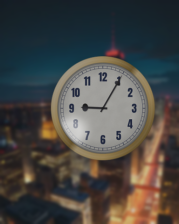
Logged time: 9 h 05 min
